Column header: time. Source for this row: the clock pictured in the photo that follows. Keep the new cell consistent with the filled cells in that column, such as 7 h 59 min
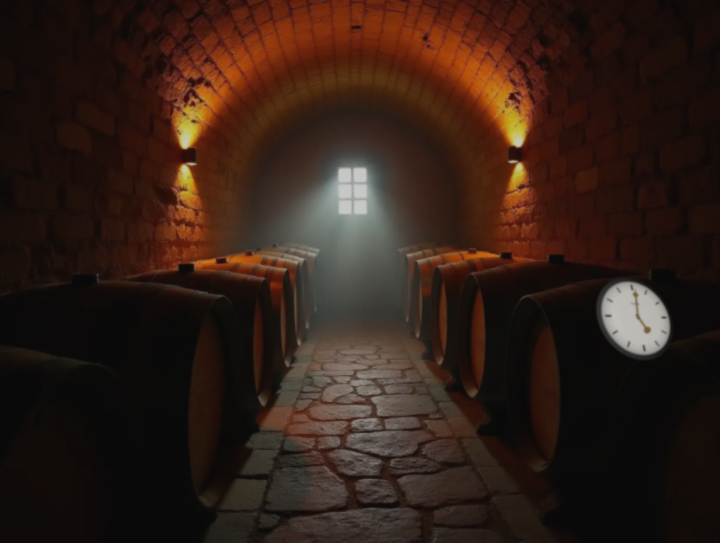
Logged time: 5 h 01 min
